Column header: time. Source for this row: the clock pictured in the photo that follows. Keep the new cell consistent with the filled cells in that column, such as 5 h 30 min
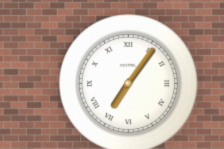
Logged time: 7 h 06 min
